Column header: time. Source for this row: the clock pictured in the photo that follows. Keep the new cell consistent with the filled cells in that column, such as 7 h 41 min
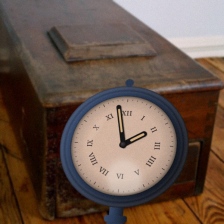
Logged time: 1 h 58 min
